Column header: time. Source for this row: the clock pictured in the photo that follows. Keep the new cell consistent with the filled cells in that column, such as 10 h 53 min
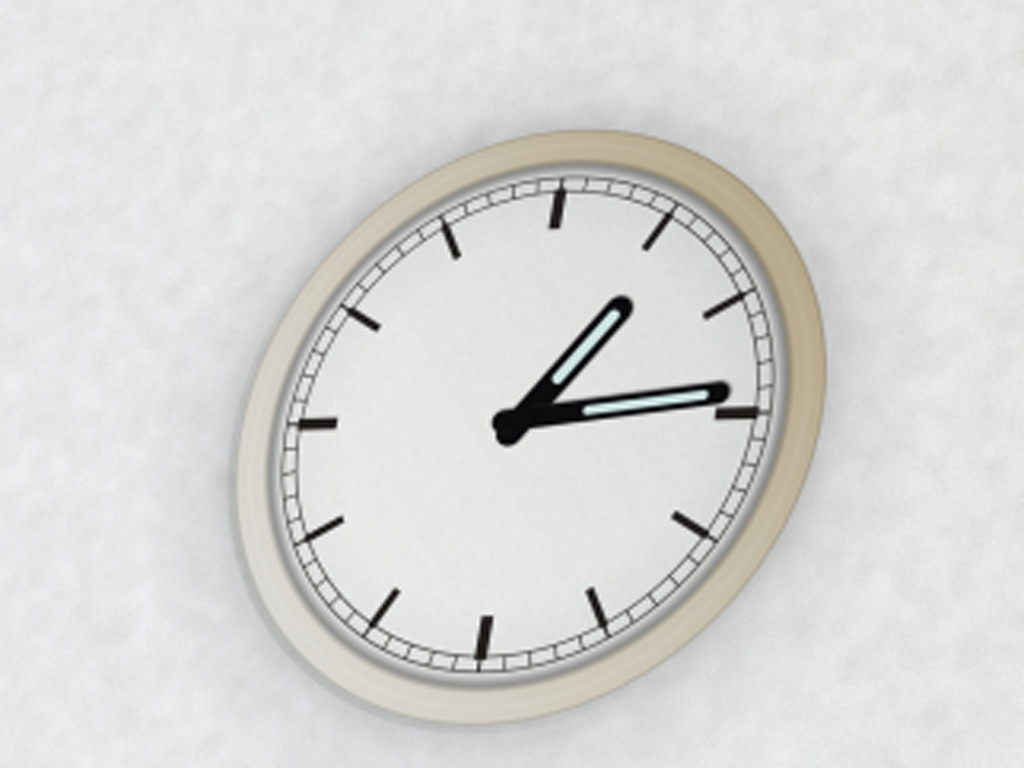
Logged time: 1 h 14 min
